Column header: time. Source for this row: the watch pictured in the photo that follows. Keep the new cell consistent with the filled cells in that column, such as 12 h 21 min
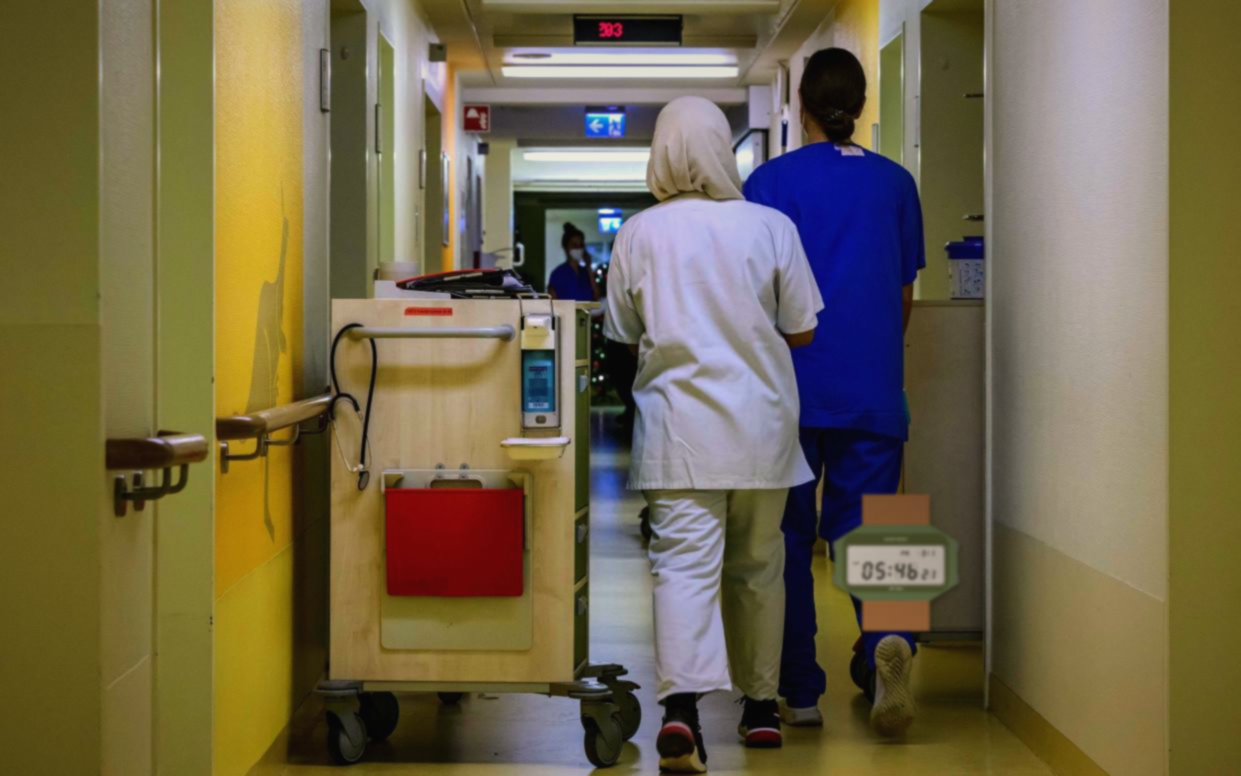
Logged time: 5 h 46 min
